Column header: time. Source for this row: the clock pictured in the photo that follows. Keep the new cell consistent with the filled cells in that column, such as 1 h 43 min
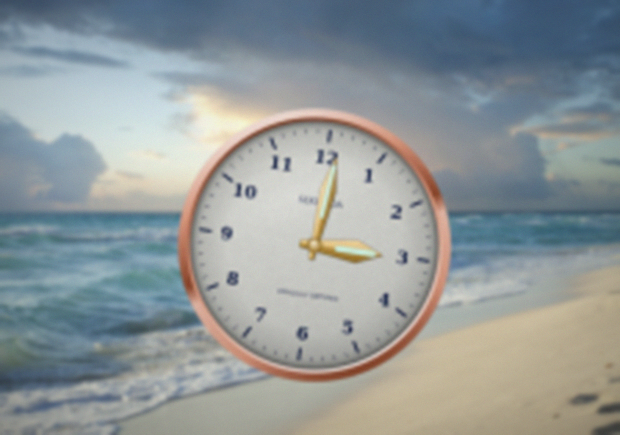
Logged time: 3 h 01 min
